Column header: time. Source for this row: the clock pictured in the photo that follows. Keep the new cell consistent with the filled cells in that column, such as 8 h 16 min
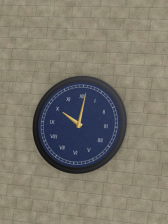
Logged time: 10 h 01 min
